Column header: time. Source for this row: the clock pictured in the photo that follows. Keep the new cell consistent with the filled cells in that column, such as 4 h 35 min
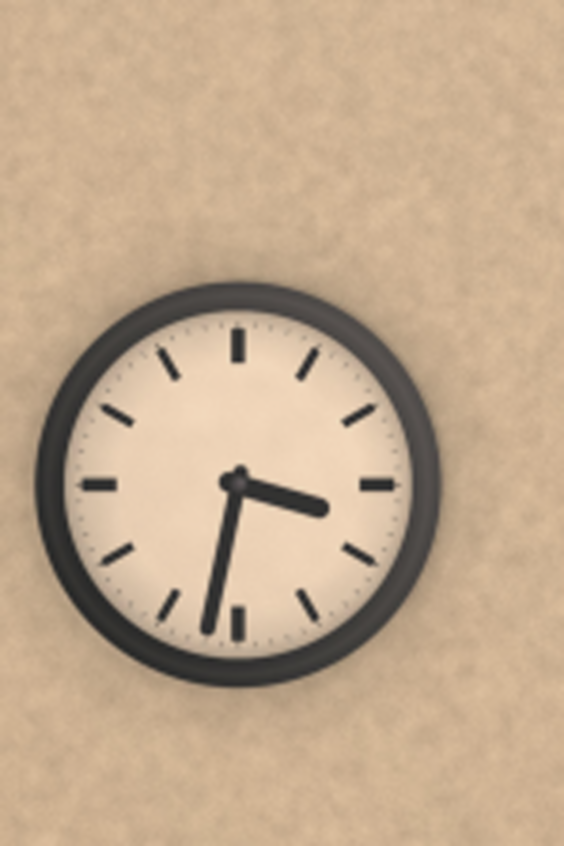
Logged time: 3 h 32 min
